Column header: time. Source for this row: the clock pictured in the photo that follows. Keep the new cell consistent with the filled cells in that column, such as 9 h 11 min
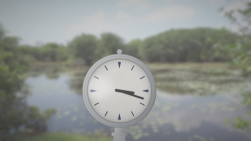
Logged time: 3 h 18 min
